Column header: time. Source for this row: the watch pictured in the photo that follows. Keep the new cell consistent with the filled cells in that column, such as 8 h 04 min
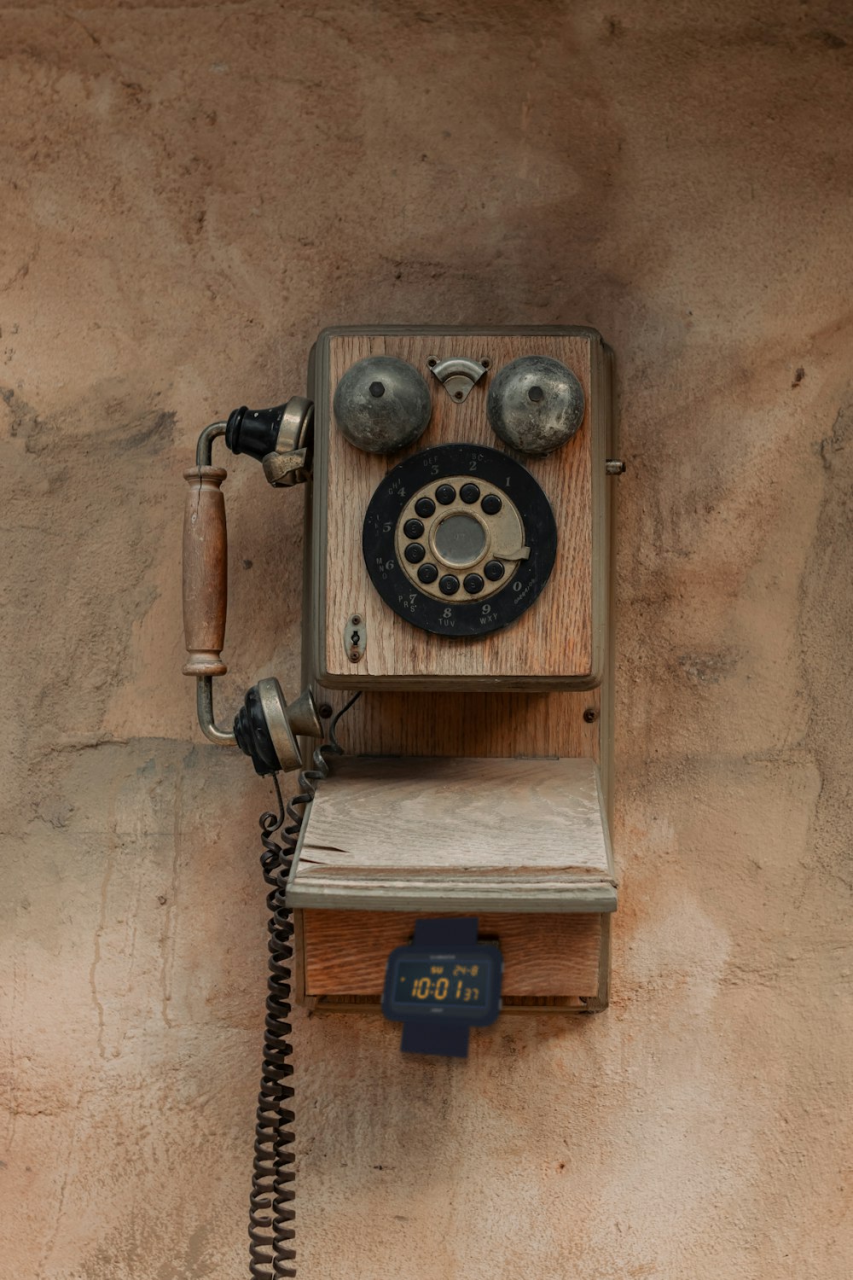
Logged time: 10 h 01 min
